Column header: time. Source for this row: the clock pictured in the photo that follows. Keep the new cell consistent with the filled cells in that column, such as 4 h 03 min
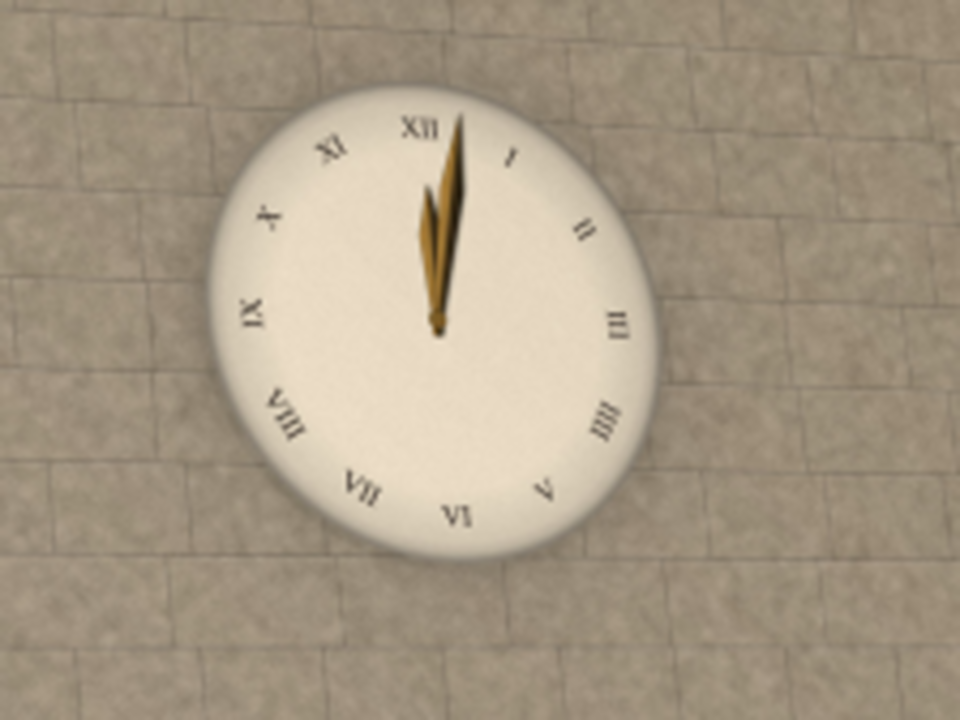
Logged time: 12 h 02 min
